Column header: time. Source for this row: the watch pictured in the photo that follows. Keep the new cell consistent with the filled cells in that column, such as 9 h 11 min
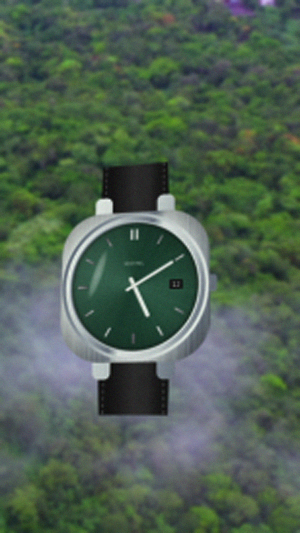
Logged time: 5 h 10 min
